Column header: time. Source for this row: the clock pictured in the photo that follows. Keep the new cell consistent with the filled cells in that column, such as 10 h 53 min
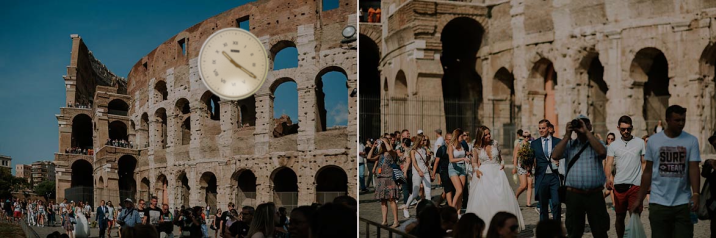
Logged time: 10 h 20 min
